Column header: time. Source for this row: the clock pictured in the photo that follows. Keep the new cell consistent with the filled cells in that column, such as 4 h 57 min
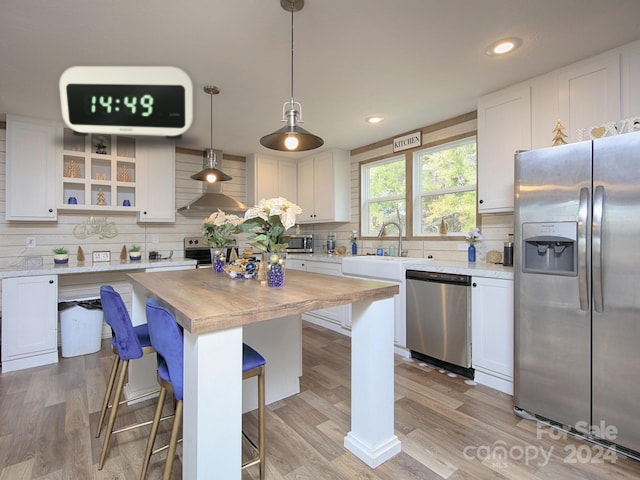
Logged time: 14 h 49 min
